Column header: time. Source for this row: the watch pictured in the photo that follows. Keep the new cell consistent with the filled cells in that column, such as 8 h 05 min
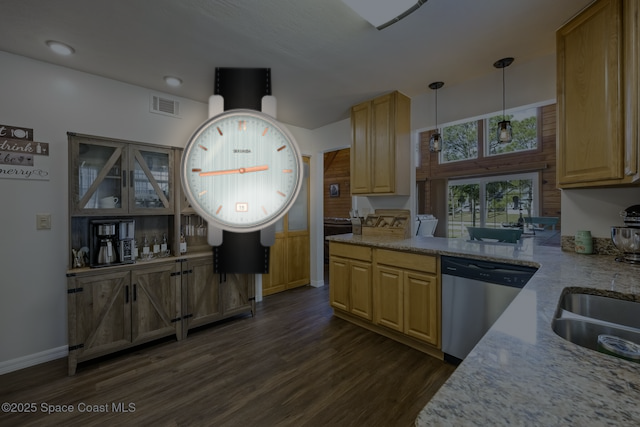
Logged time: 2 h 44 min
